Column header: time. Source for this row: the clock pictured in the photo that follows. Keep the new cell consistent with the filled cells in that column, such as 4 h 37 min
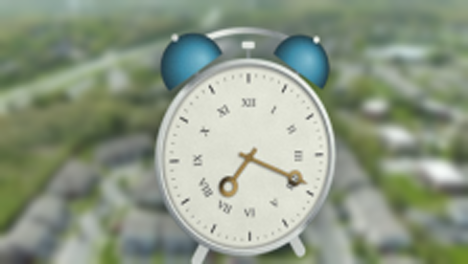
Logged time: 7 h 19 min
